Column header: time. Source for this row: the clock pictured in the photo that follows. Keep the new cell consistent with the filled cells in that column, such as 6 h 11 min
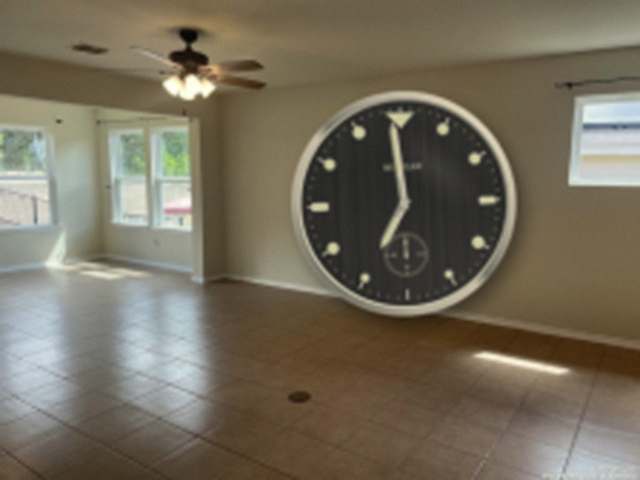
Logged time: 6 h 59 min
